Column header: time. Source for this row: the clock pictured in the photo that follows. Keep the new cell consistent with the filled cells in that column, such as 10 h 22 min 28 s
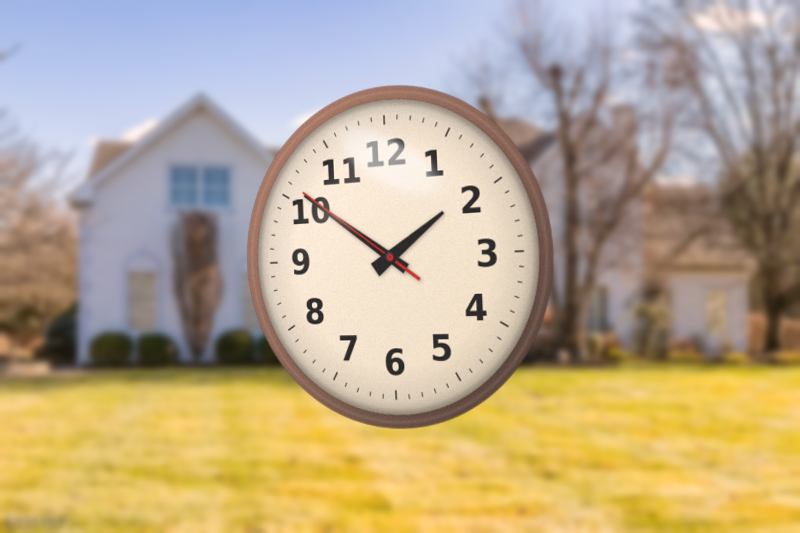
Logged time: 1 h 50 min 51 s
